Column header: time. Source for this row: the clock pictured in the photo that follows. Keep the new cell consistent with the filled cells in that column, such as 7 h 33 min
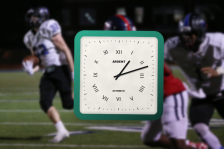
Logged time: 1 h 12 min
